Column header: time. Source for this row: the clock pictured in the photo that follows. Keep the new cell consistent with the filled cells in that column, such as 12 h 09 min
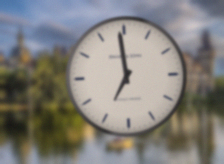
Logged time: 6 h 59 min
